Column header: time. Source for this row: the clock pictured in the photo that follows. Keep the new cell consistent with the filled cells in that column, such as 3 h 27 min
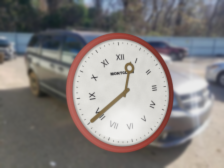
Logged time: 12 h 40 min
